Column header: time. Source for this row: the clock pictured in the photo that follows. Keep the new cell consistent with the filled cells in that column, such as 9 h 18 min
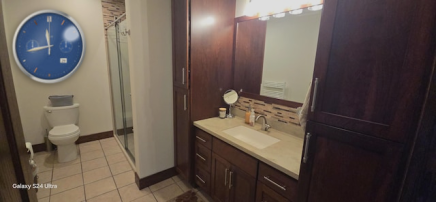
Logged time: 11 h 43 min
